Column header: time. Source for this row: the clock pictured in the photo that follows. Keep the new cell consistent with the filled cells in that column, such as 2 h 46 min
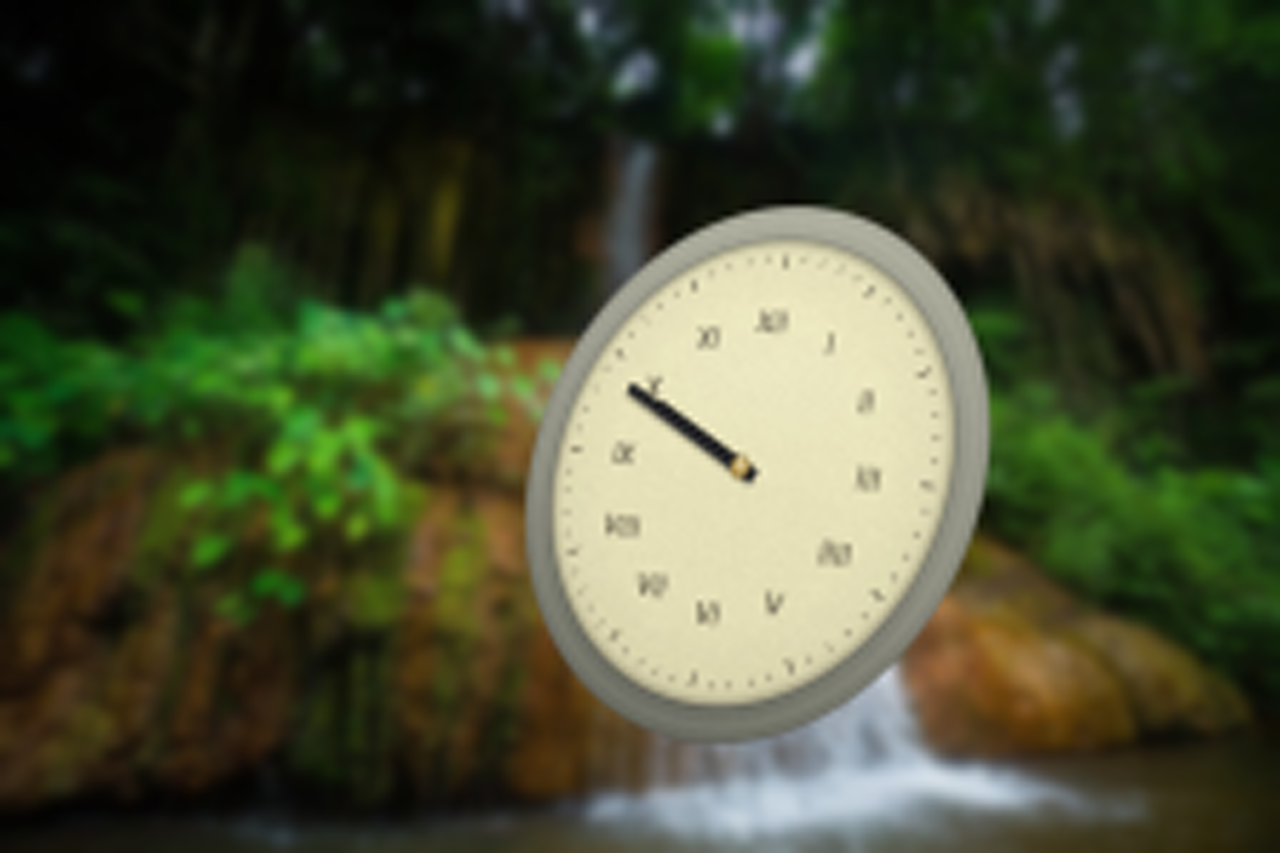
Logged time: 9 h 49 min
